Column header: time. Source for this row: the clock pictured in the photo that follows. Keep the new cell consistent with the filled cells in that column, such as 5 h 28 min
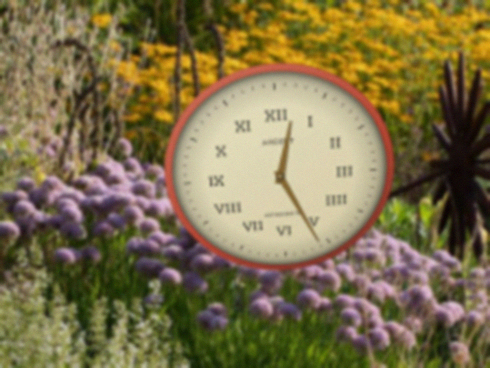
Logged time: 12 h 26 min
